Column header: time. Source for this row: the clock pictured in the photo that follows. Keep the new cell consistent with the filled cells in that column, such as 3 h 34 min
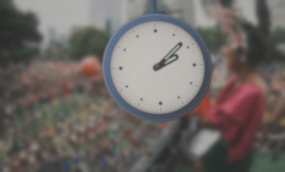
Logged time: 2 h 08 min
